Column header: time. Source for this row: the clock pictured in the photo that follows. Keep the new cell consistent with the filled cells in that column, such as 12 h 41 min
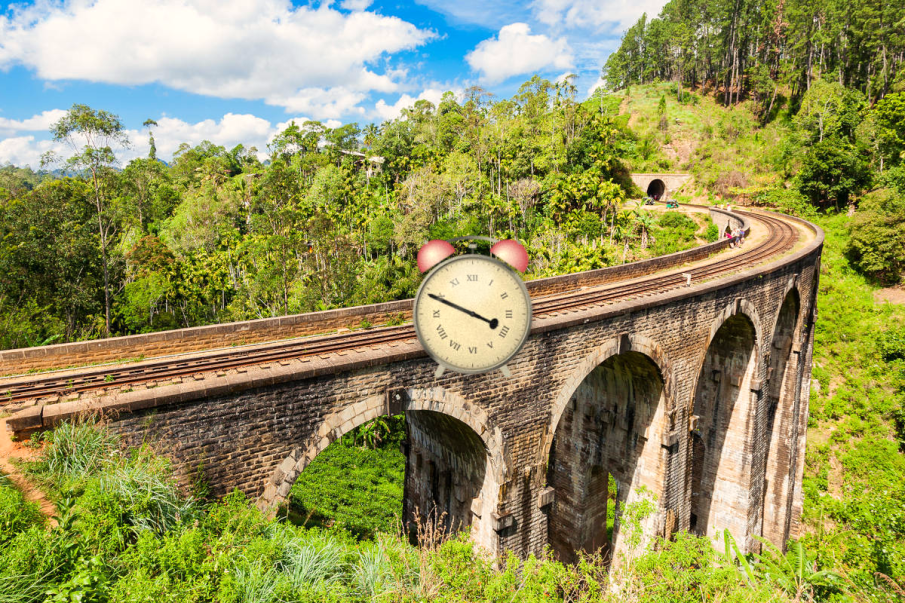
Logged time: 3 h 49 min
